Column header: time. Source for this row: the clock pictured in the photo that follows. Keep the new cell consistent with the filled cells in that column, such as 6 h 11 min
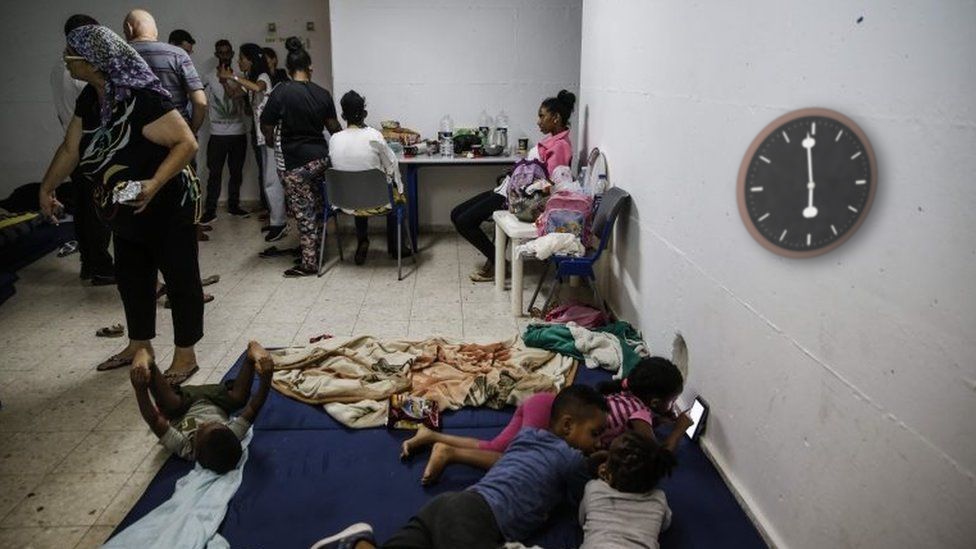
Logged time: 5 h 59 min
